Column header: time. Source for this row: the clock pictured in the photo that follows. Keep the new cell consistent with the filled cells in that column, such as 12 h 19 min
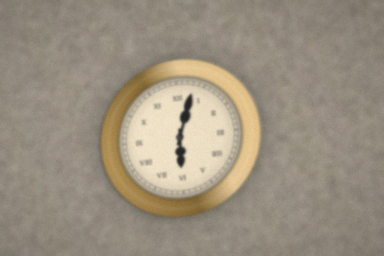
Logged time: 6 h 03 min
